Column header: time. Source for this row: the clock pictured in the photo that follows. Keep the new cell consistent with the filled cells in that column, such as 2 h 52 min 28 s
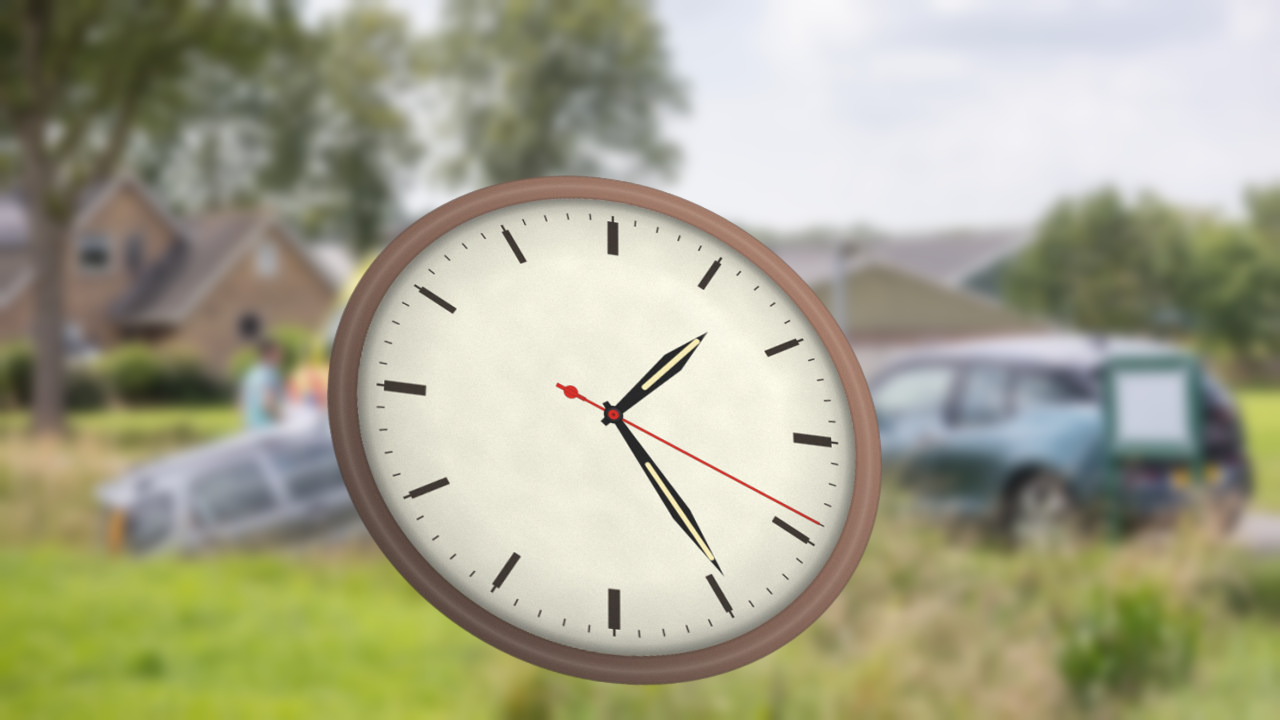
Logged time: 1 h 24 min 19 s
